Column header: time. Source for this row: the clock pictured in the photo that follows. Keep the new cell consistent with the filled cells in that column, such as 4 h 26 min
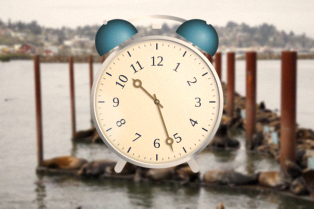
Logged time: 10 h 27 min
